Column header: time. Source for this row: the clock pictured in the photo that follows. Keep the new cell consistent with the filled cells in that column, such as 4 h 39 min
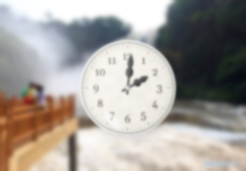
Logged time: 2 h 01 min
